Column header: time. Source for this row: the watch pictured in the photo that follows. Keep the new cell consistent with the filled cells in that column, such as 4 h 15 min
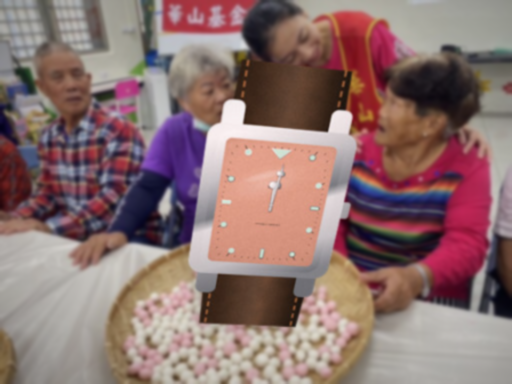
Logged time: 12 h 01 min
